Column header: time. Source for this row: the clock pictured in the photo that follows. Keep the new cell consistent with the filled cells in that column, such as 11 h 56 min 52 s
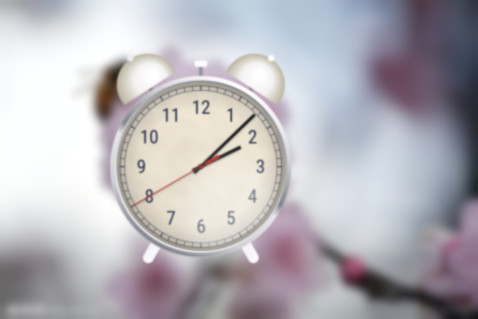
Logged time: 2 h 07 min 40 s
